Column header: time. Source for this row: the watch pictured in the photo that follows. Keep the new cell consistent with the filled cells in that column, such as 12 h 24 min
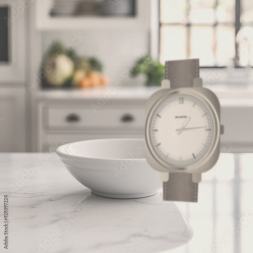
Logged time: 1 h 14 min
